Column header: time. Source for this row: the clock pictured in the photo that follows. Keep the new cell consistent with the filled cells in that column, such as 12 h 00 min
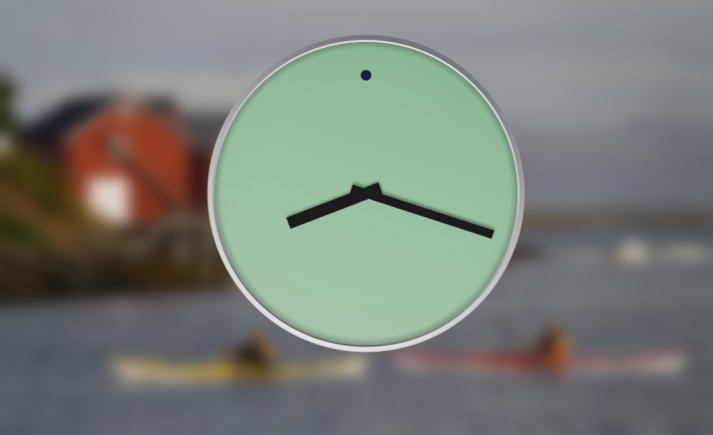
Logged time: 8 h 18 min
